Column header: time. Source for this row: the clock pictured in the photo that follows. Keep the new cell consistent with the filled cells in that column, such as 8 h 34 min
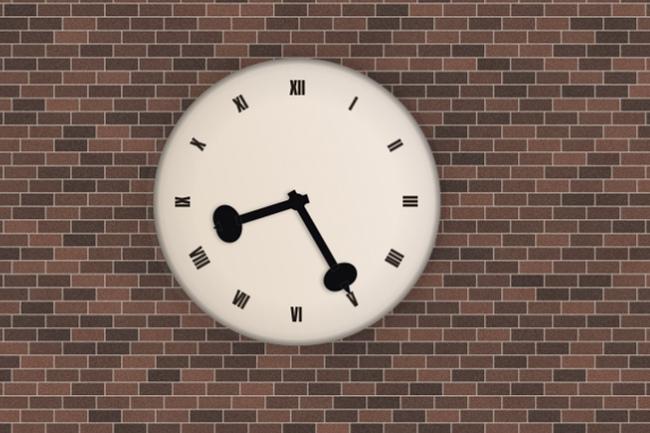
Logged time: 8 h 25 min
